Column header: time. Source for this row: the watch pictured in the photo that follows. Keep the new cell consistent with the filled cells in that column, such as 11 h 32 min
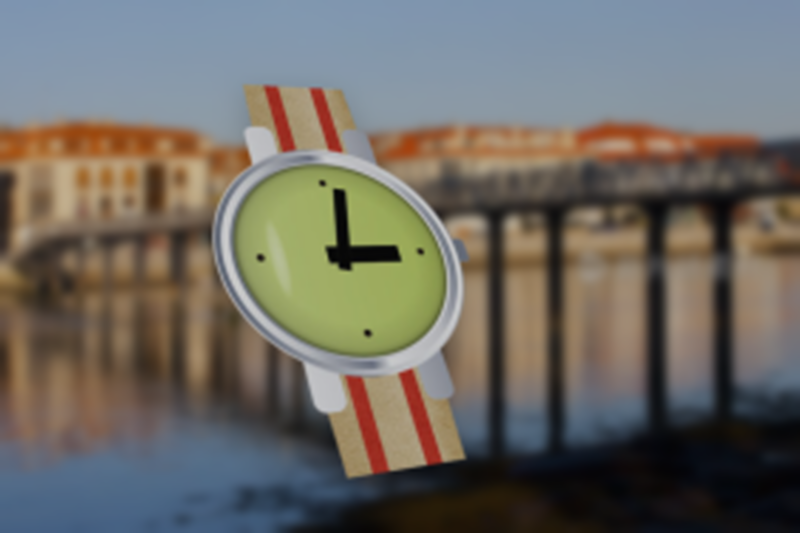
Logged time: 3 h 02 min
